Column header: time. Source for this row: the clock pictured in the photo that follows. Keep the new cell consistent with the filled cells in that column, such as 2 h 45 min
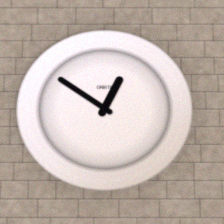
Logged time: 12 h 51 min
